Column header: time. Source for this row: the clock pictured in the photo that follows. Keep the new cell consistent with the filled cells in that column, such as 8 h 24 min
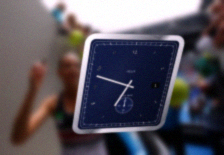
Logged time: 6 h 48 min
